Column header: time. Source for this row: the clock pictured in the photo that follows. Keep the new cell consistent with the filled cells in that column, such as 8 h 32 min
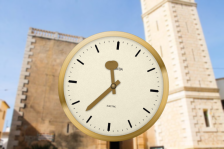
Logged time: 11 h 37 min
